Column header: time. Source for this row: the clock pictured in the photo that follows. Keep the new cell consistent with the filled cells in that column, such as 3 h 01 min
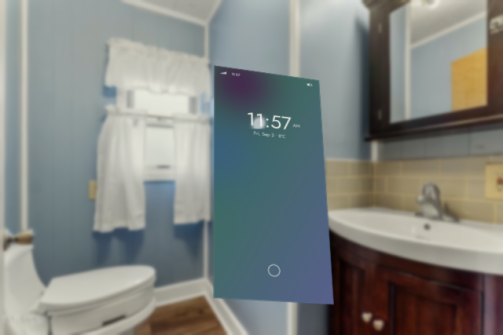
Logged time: 11 h 57 min
